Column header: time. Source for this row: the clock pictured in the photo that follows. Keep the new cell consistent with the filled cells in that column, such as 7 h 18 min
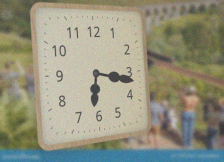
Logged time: 6 h 17 min
